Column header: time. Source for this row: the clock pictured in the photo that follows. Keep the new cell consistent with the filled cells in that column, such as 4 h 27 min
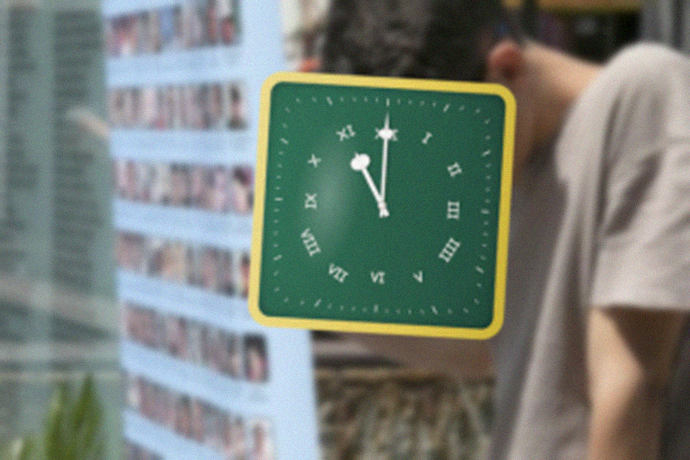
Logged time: 11 h 00 min
